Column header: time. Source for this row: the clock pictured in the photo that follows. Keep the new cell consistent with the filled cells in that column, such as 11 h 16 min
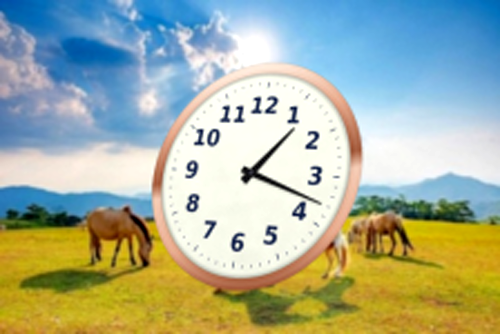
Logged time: 1 h 18 min
